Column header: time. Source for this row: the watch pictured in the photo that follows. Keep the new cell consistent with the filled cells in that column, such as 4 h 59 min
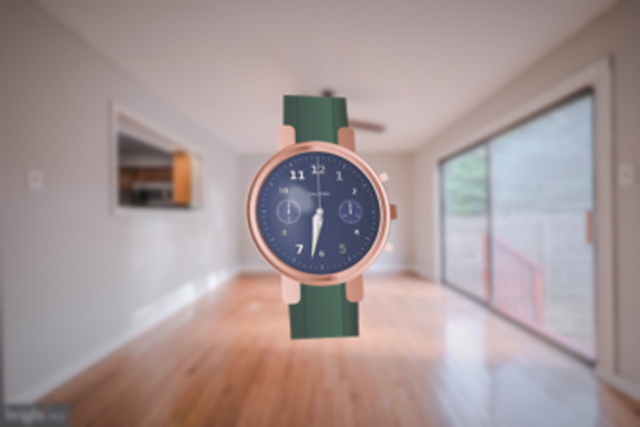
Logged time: 6 h 32 min
